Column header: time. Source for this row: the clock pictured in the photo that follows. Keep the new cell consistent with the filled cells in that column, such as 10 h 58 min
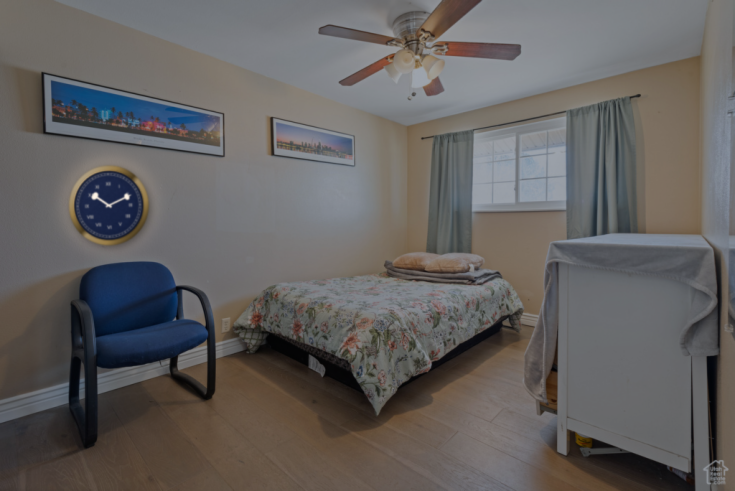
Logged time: 10 h 11 min
